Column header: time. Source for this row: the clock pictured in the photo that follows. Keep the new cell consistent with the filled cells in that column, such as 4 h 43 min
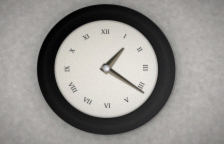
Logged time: 1 h 21 min
